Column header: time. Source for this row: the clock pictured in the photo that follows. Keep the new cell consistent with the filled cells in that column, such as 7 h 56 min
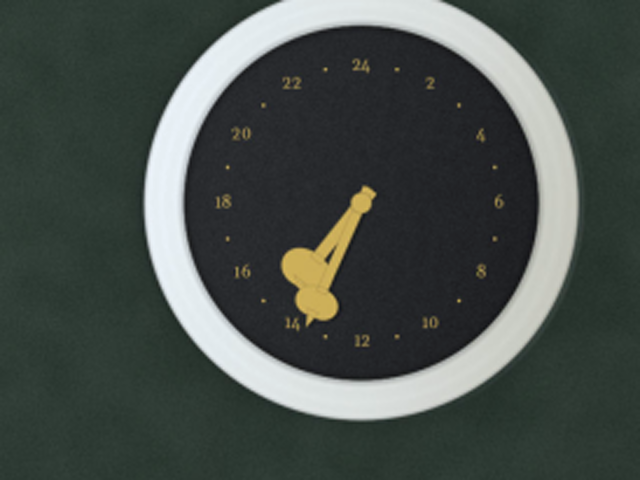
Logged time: 14 h 34 min
